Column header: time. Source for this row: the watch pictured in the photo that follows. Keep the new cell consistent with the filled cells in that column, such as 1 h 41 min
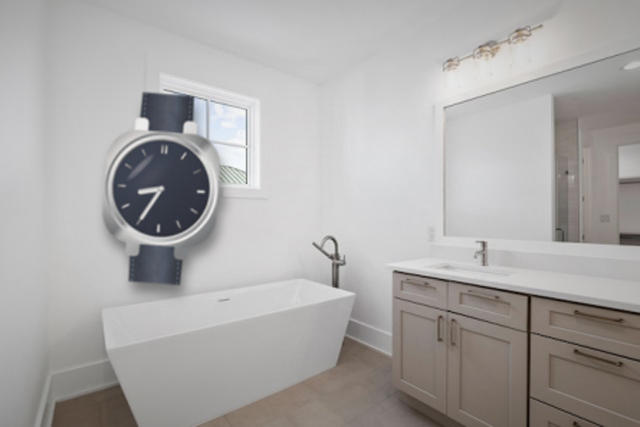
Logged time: 8 h 35 min
